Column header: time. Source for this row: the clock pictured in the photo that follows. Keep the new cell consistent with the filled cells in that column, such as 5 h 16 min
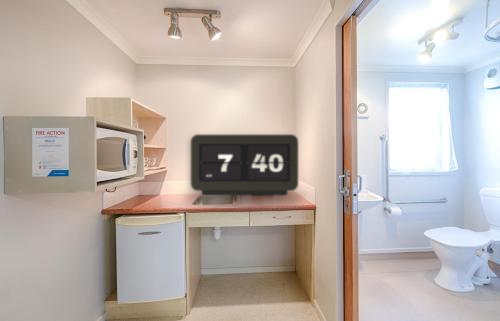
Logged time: 7 h 40 min
